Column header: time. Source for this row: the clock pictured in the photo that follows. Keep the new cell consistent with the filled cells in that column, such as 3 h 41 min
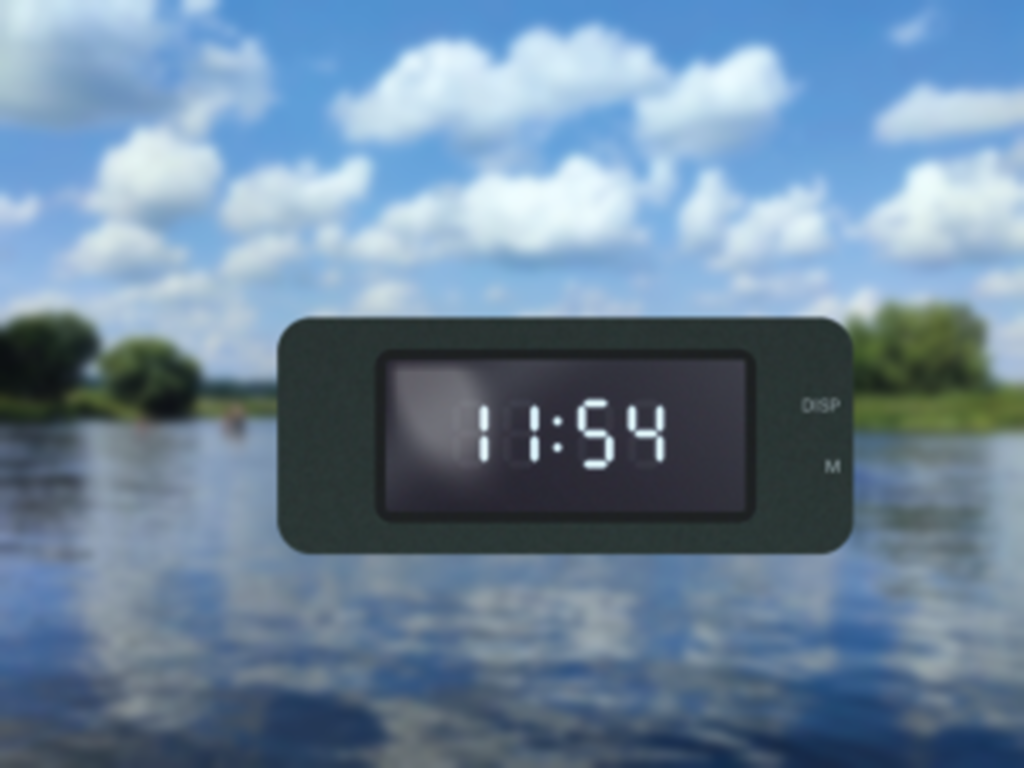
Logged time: 11 h 54 min
